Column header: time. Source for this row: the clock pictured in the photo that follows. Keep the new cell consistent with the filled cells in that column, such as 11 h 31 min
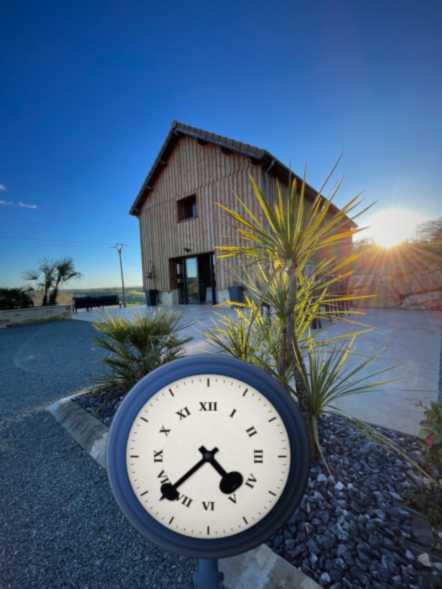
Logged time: 4 h 38 min
